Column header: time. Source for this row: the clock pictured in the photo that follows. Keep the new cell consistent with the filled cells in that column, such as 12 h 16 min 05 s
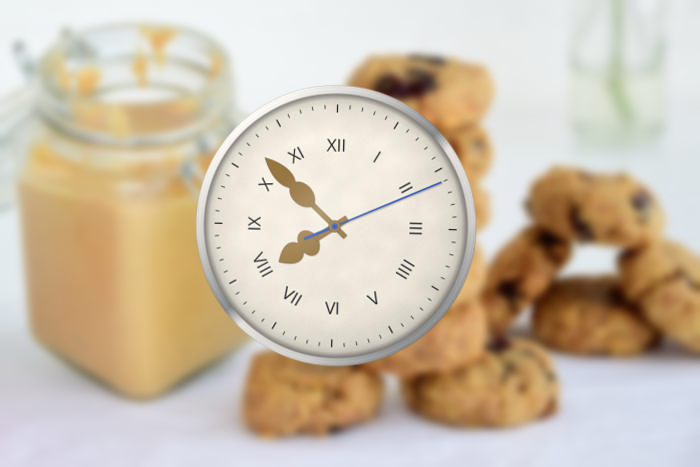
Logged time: 7 h 52 min 11 s
